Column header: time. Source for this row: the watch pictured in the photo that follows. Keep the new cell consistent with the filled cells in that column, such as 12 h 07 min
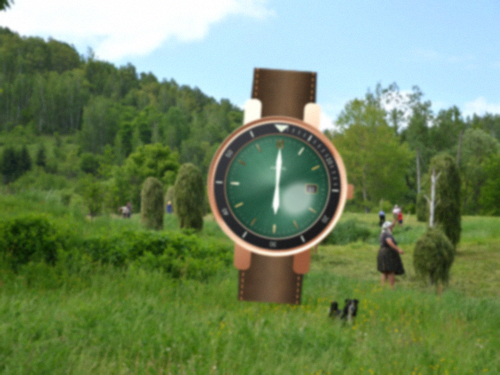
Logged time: 6 h 00 min
